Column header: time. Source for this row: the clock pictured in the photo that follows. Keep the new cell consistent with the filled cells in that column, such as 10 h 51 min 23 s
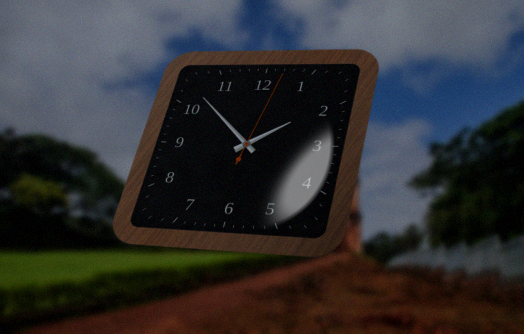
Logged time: 1 h 52 min 02 s
